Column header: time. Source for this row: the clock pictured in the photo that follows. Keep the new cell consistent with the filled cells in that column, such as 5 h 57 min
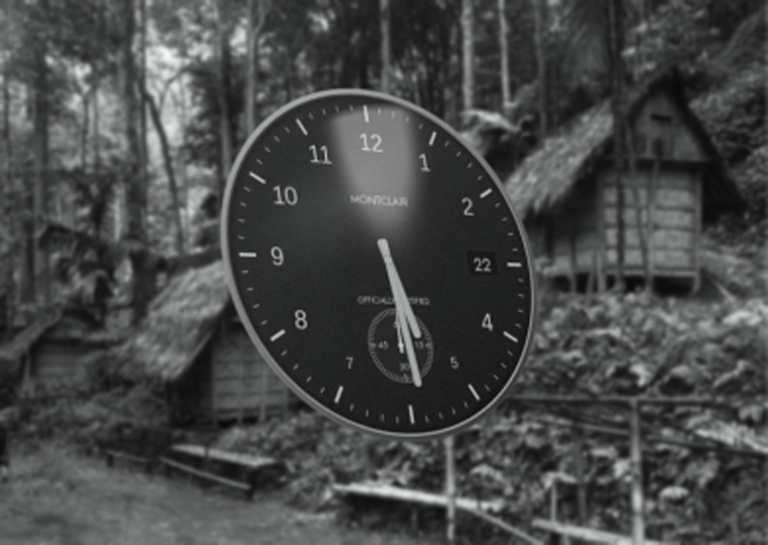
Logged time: 5 h 29 min
